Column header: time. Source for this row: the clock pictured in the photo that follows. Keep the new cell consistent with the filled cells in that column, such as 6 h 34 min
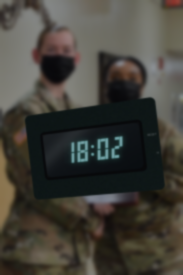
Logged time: 18 h 02 min
